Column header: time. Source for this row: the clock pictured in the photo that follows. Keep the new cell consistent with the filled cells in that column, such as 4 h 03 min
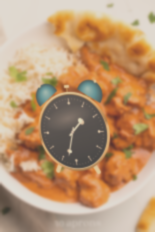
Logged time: 1 h 33 min
